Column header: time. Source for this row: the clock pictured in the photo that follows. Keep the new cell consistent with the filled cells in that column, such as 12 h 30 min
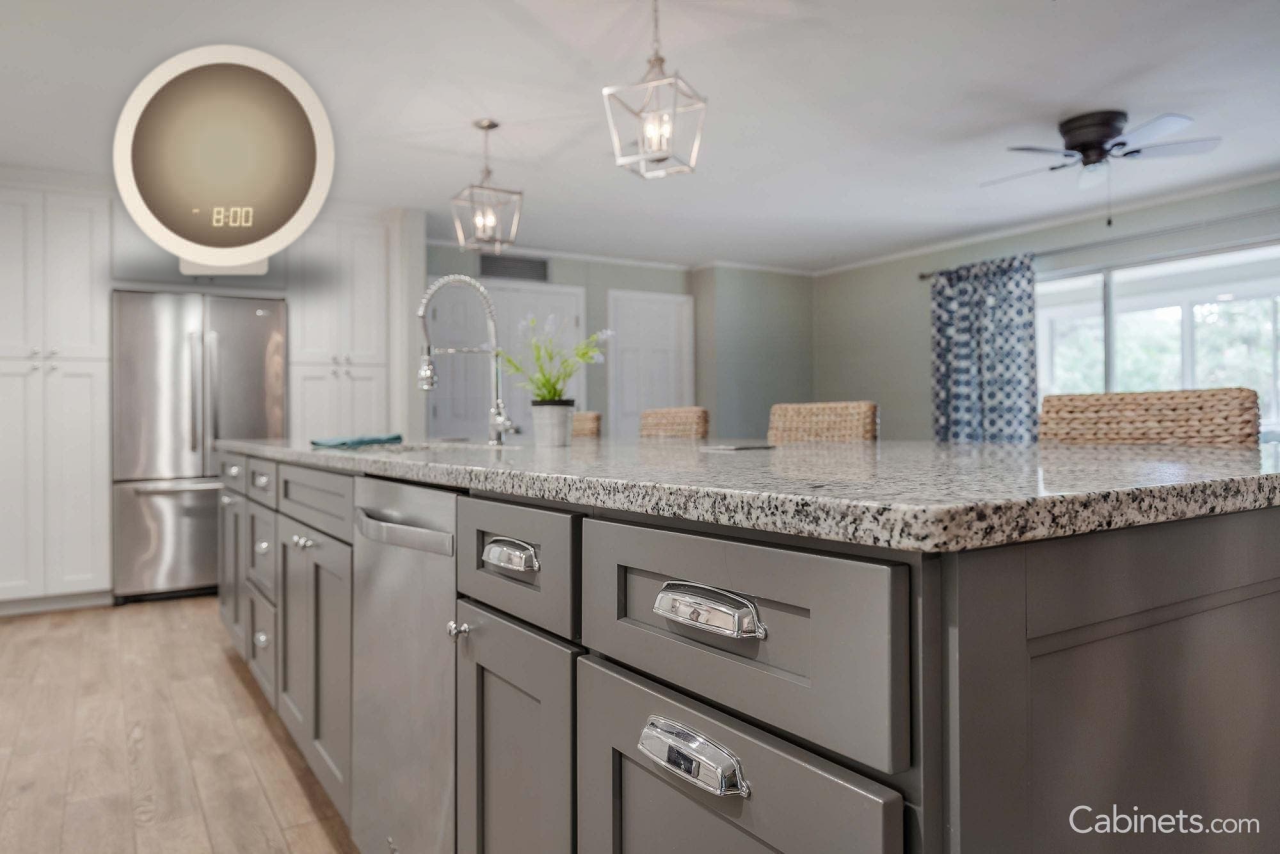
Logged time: 8 h 00 min
